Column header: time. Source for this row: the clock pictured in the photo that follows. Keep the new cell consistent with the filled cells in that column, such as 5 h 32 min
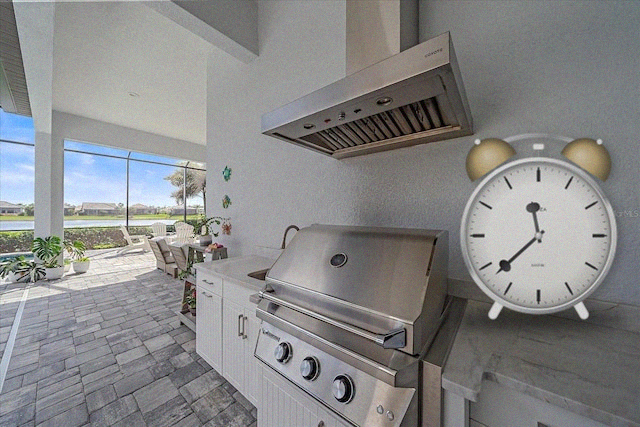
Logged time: 11 h 38 min
